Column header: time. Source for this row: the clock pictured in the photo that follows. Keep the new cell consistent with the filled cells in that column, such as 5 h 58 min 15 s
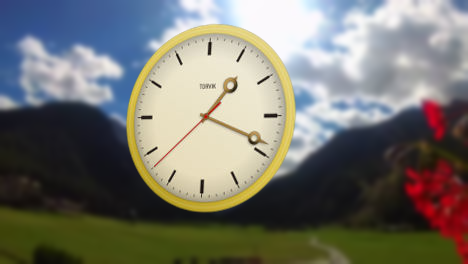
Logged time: 1 h 18 min 38 s
